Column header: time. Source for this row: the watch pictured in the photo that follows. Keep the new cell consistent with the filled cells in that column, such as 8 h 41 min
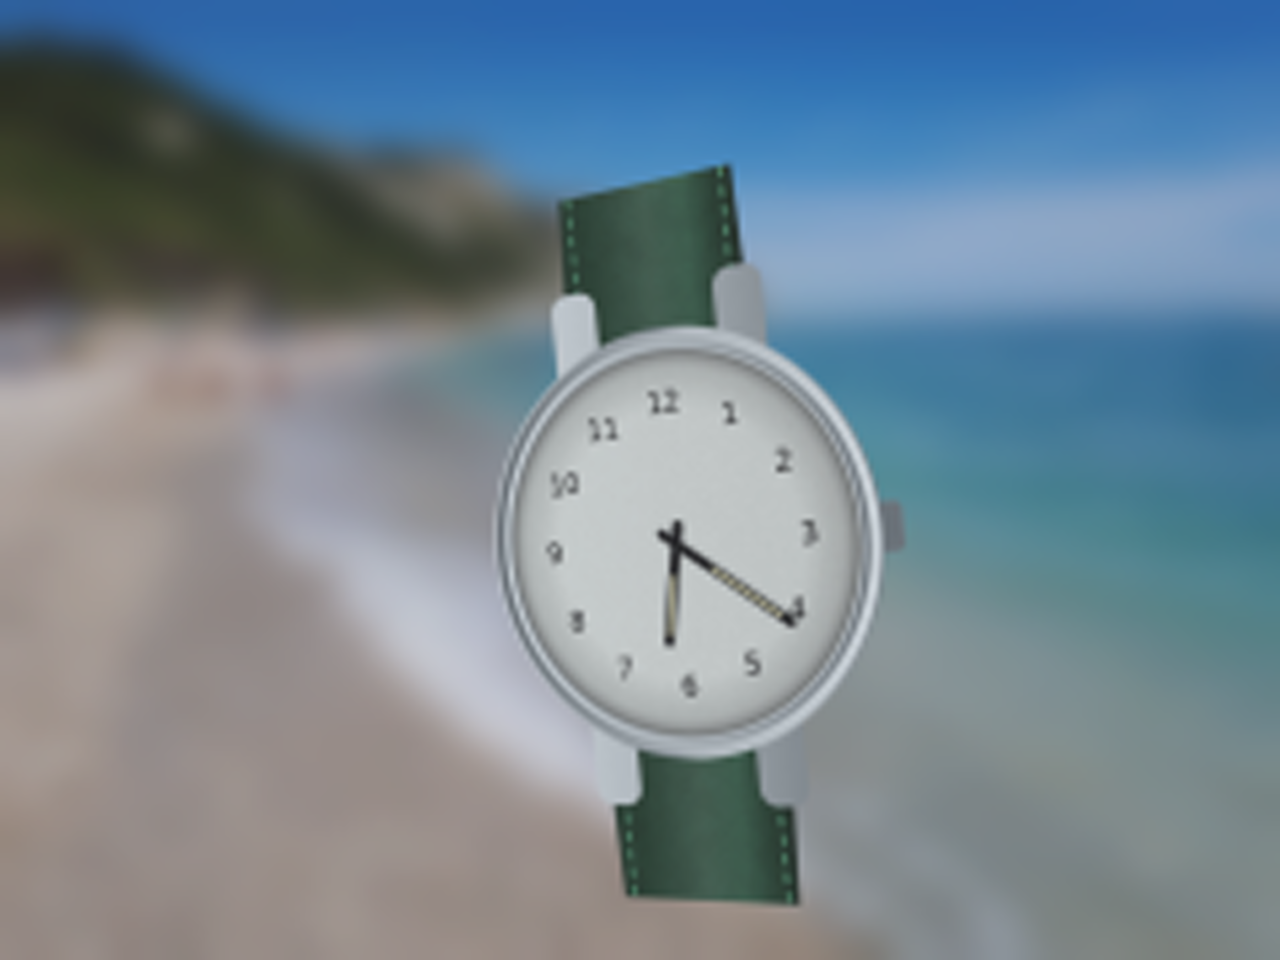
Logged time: 6 h 21 min
